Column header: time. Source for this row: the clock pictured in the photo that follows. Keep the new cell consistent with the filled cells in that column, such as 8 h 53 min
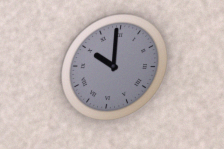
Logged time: 9 h 59 min
